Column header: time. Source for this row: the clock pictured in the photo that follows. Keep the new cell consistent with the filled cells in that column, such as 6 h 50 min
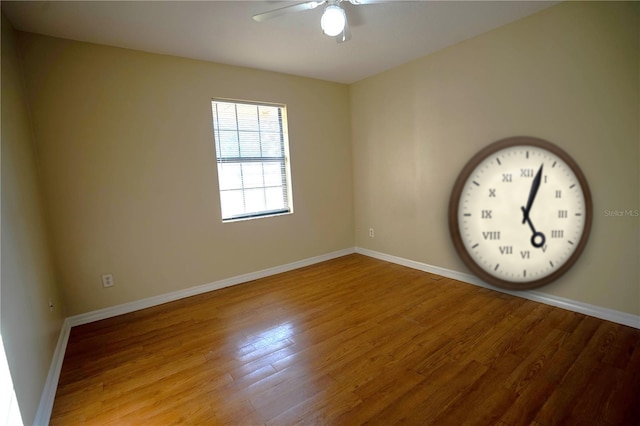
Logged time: 5 h 03 min
